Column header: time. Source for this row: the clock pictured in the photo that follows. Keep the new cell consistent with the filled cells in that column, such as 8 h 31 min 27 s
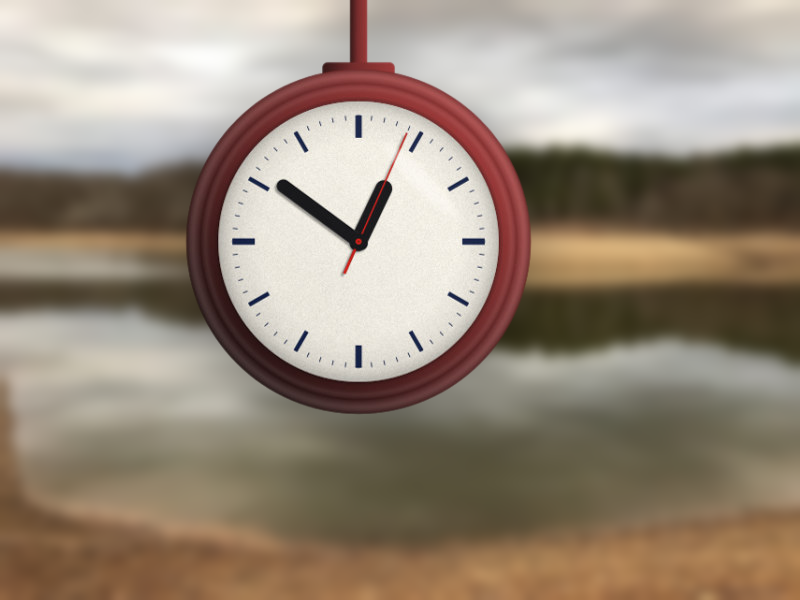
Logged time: 12 h 51 min 04 s
